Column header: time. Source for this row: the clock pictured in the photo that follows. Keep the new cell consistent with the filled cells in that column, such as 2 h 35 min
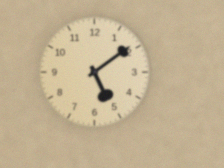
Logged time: 5 h 09 min
